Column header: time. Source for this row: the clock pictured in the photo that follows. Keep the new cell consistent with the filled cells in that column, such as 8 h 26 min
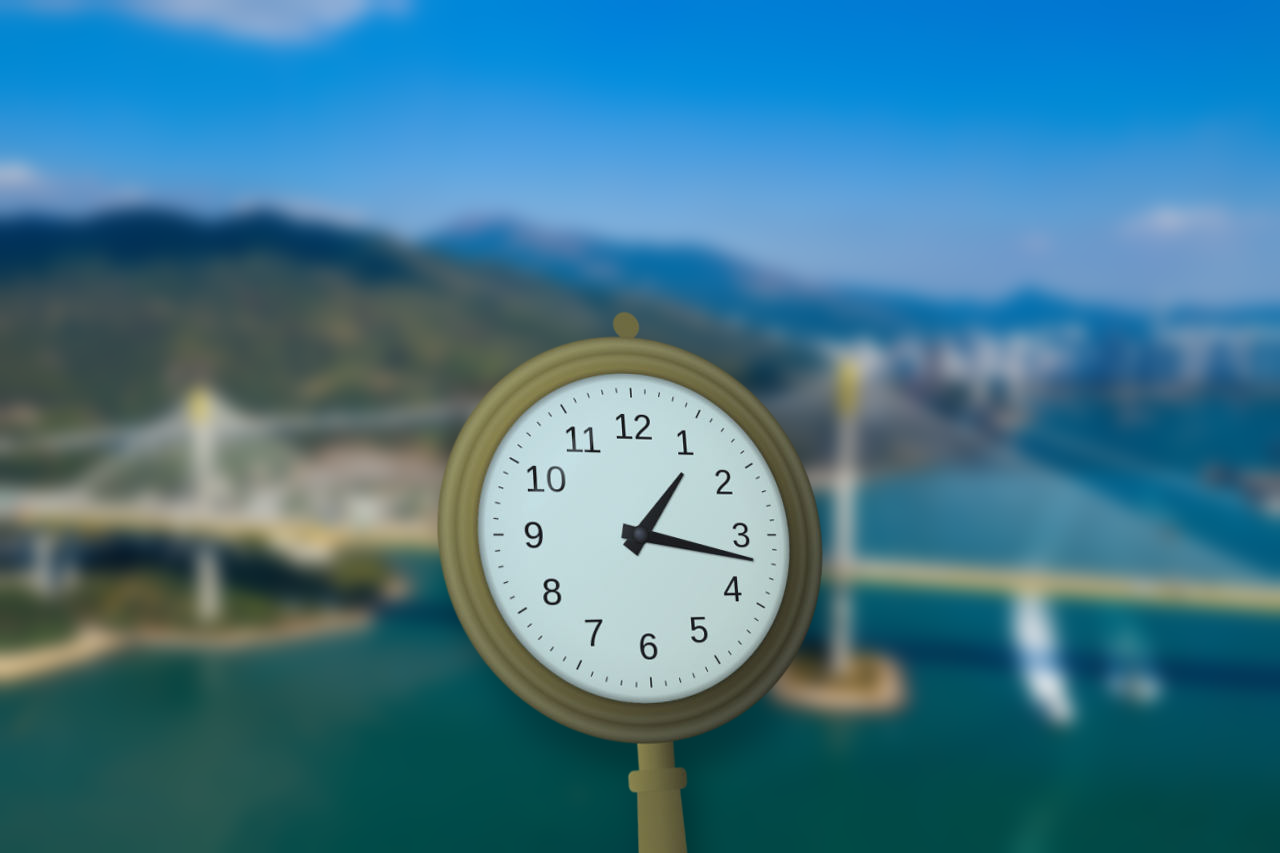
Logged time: 1 h 17 min
